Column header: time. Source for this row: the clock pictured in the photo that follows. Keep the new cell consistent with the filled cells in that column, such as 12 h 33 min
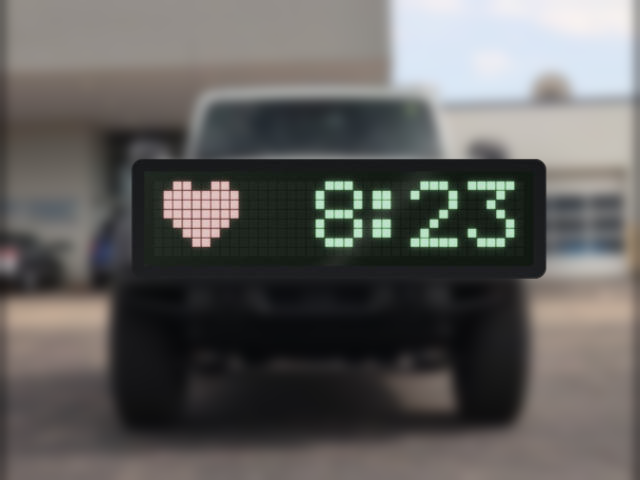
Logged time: 8 h 23 min
